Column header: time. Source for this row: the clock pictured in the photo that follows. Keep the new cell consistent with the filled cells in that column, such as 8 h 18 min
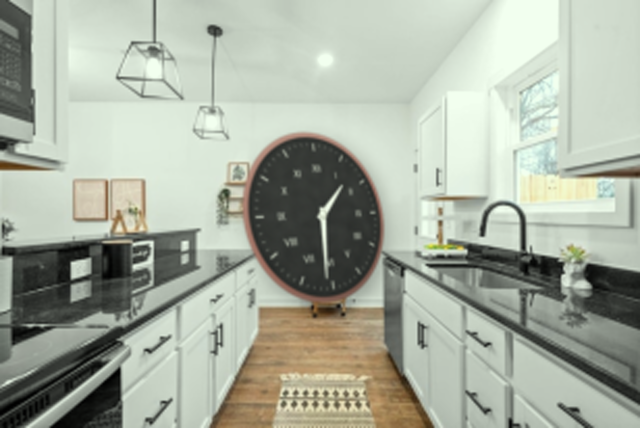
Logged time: 1 h 31 min
